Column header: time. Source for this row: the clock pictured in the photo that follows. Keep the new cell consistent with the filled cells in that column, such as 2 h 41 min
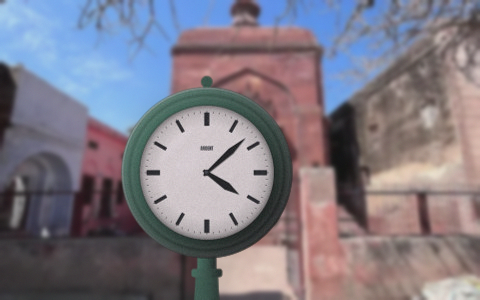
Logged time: 4 h 08 min
